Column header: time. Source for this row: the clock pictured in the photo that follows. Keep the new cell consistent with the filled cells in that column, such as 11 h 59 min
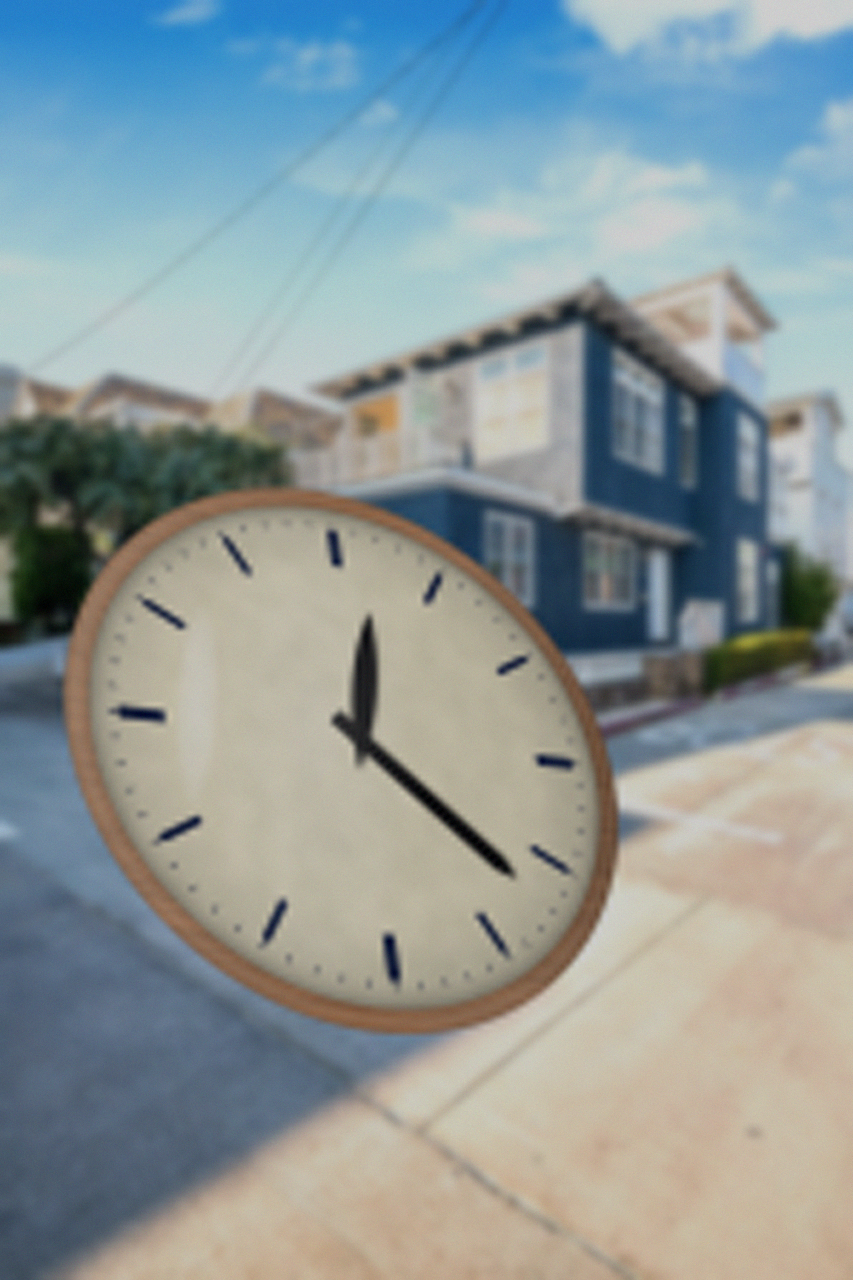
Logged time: 12 h 22 min
